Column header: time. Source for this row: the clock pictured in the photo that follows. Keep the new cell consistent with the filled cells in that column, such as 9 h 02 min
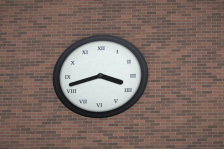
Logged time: 3 h 42 min
